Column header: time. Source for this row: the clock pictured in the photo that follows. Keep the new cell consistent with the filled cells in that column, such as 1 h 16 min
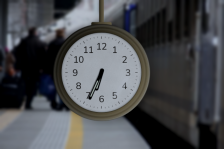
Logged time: 6 h 34 min
